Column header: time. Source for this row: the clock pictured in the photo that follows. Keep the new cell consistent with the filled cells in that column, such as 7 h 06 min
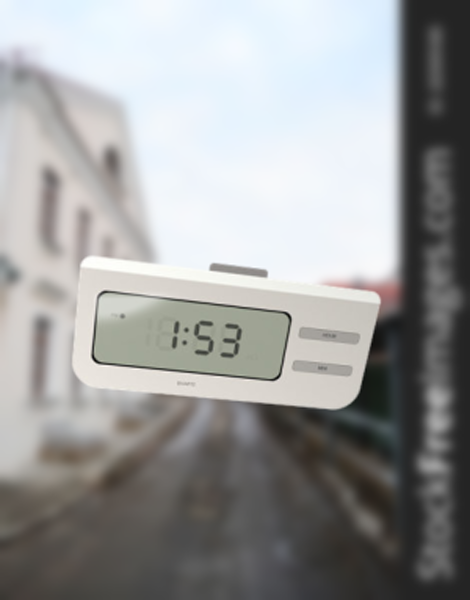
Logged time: 1 h 53 min
